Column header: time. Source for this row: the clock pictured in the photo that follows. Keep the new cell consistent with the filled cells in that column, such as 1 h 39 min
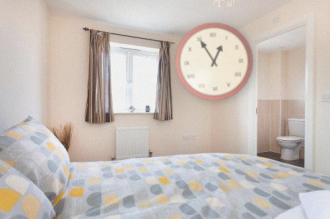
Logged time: 12 h 55 min
